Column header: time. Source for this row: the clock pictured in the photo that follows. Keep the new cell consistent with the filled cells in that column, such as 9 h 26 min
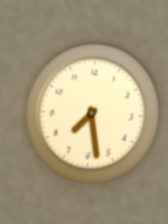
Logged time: 7 h 28 min
